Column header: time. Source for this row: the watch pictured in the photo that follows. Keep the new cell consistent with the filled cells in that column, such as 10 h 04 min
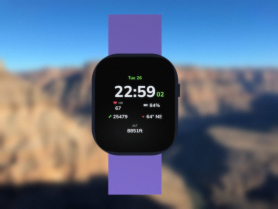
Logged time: 22 h 59 min
